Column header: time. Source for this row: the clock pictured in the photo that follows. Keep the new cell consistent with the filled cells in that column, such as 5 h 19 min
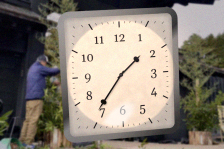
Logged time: 1 h 36 min
